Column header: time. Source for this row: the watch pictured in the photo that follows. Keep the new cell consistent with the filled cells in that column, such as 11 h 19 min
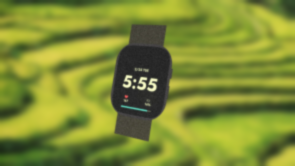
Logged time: 5 h 55 min
